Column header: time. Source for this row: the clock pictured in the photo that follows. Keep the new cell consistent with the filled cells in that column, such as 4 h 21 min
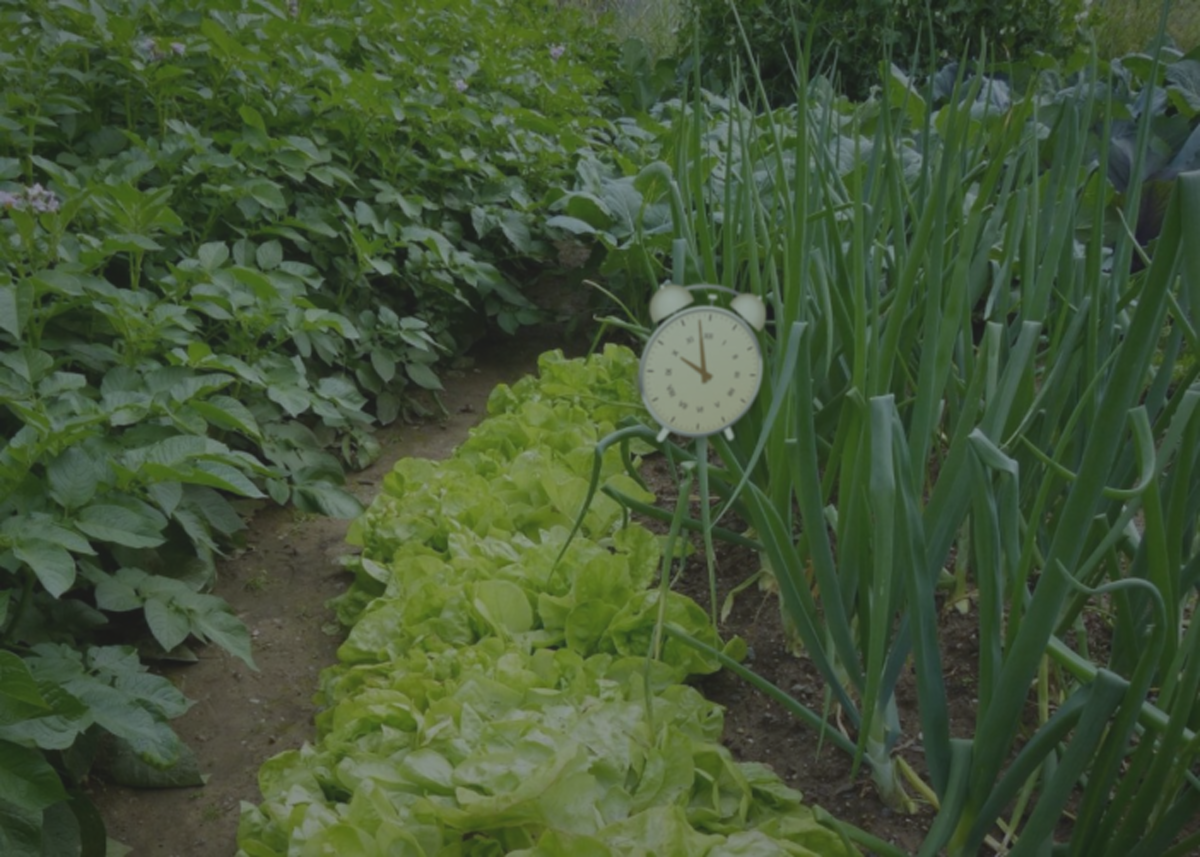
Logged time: 9 h 58 min
